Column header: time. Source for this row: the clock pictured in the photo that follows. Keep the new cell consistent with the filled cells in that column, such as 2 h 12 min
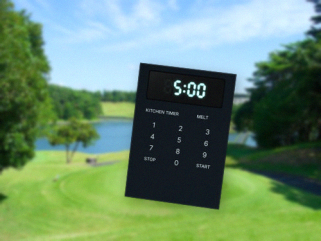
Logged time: 5 h 00 min
